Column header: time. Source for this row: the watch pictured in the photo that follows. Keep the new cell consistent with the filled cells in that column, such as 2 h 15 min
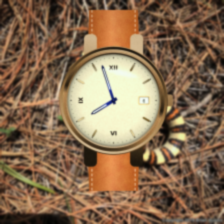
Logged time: 7 h 57 min
